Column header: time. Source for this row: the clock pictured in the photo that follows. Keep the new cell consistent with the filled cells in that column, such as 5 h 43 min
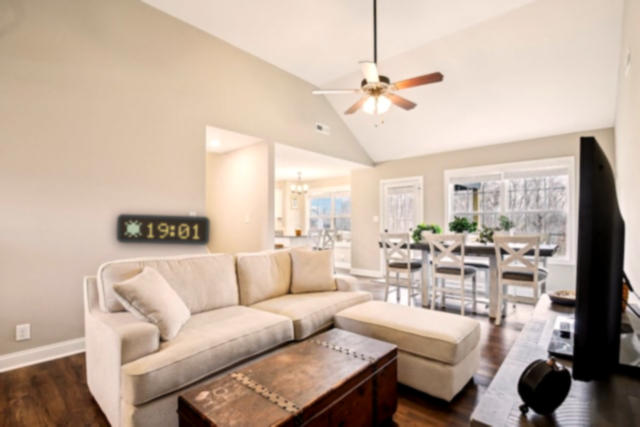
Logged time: 19 h 01 min
